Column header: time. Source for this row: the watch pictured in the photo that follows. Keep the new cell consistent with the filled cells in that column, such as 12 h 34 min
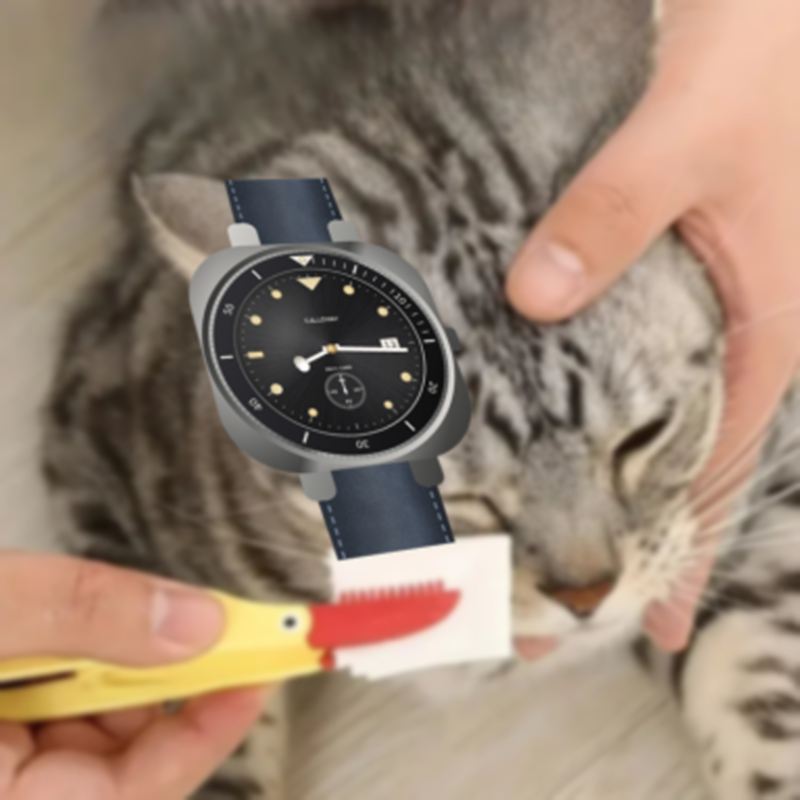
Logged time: 8 h 16 min
